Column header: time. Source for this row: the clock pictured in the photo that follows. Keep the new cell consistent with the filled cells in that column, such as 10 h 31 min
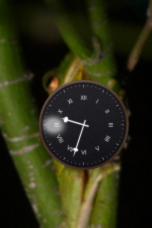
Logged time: 9 h 33 min
